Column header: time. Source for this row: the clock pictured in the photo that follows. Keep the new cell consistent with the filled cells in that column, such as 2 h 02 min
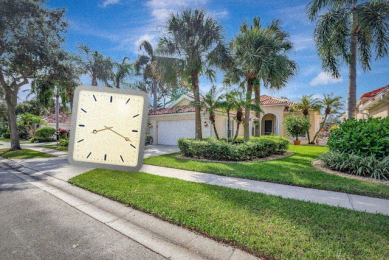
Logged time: 8 h 19 min
